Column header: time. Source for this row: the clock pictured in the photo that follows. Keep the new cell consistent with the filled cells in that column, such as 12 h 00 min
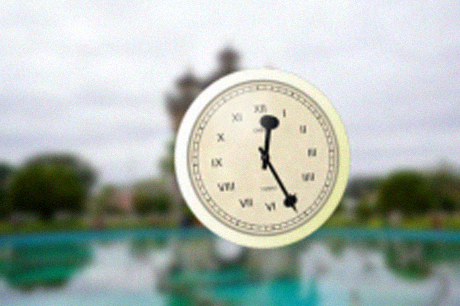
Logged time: 12 h 26 min
